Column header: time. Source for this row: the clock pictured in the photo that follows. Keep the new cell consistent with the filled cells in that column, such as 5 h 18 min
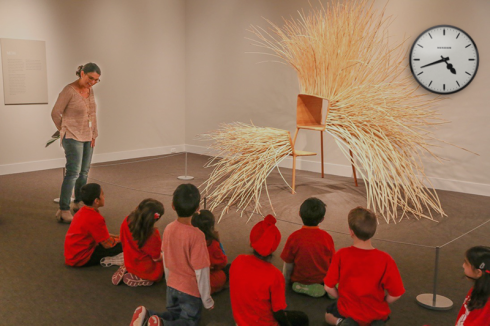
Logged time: 4 h 42 min
